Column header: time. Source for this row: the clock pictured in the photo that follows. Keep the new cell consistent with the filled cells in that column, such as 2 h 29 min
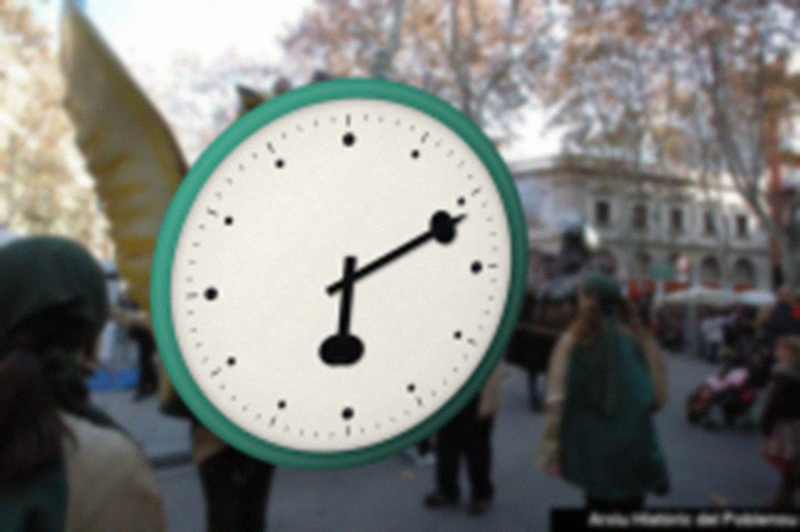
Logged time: 6 h 11 min
